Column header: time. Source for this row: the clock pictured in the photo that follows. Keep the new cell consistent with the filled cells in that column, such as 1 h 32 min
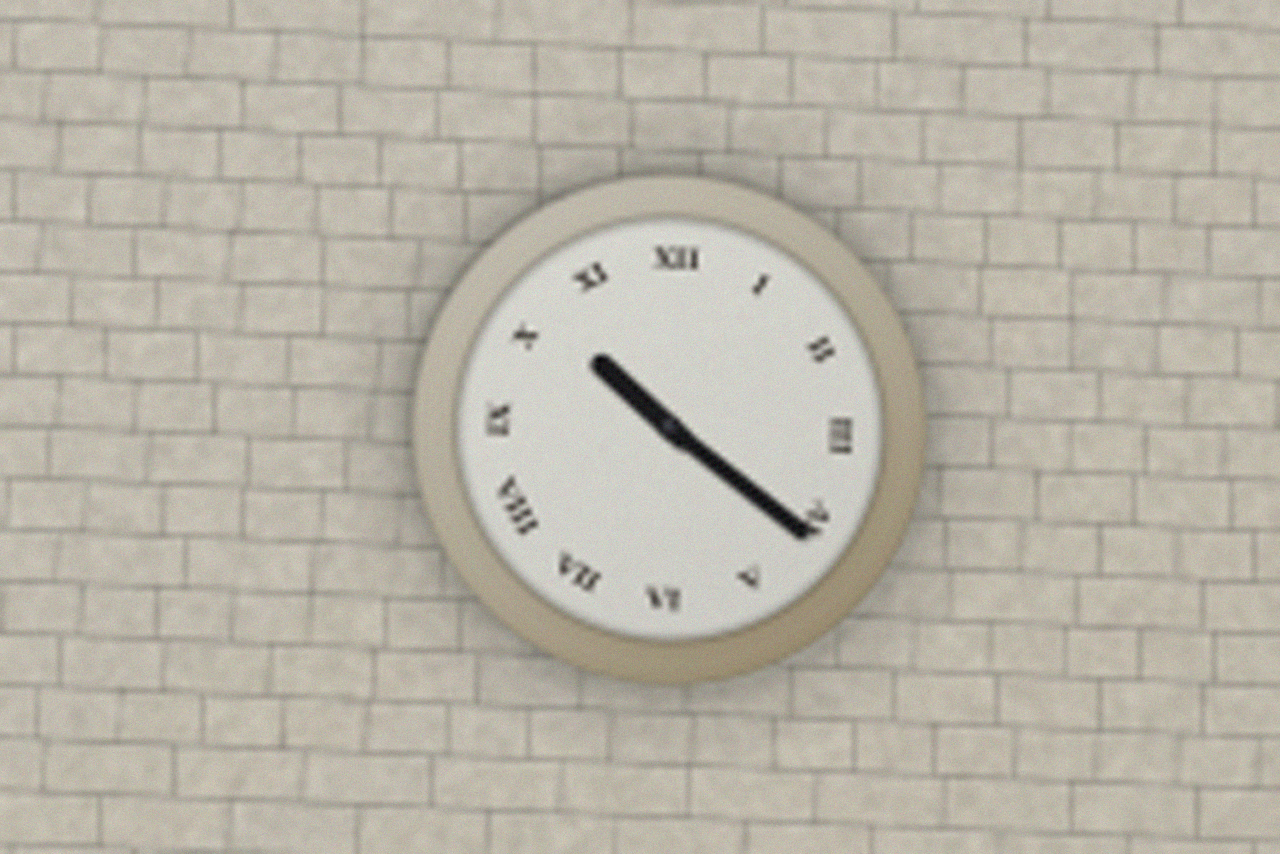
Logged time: 10 h 21 min
